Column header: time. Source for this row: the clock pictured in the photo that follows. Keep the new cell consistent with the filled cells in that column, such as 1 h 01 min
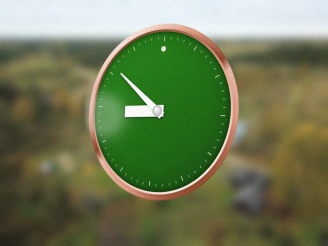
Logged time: 8 h 51 min
